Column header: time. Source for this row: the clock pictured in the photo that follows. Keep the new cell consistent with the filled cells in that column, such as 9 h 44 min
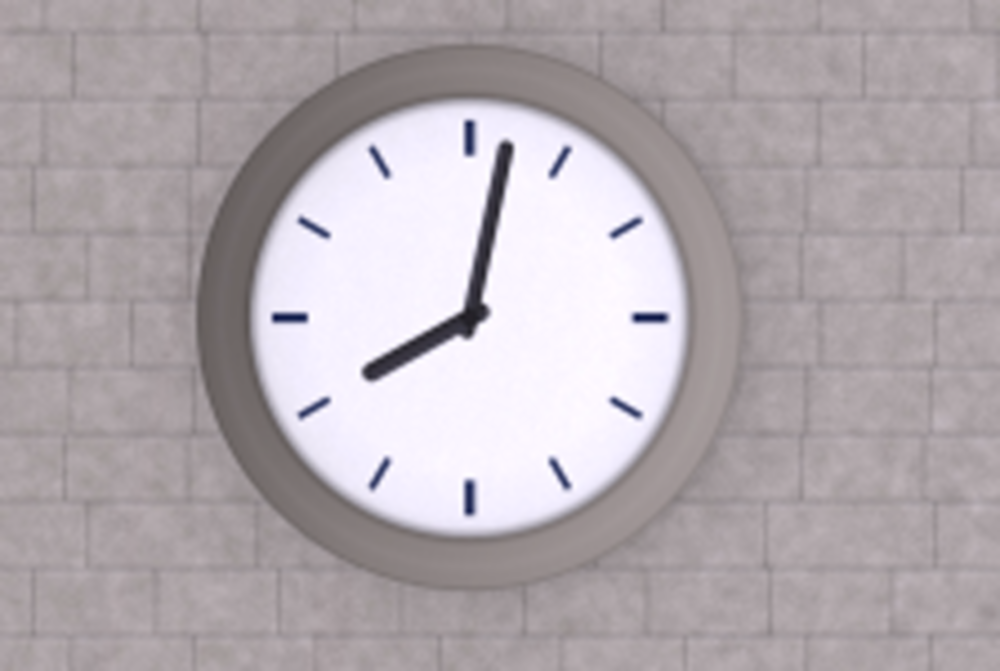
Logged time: 8 h 02 min
